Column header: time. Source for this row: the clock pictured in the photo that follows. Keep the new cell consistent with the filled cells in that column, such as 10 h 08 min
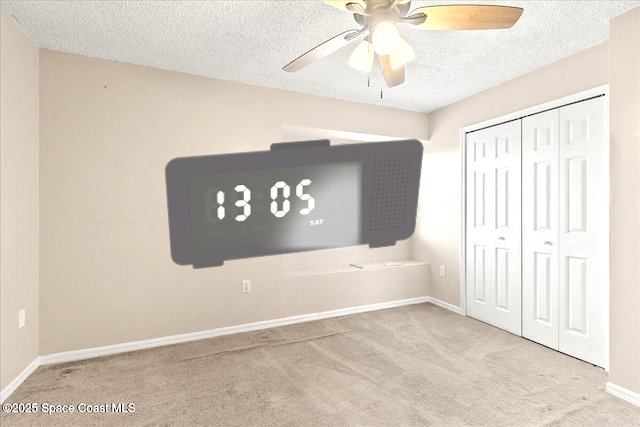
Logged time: 13 h 05 min
